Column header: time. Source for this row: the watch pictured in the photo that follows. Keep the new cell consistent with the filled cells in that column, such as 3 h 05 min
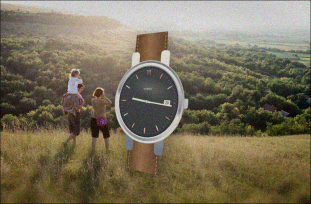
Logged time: 9 h 16 min
